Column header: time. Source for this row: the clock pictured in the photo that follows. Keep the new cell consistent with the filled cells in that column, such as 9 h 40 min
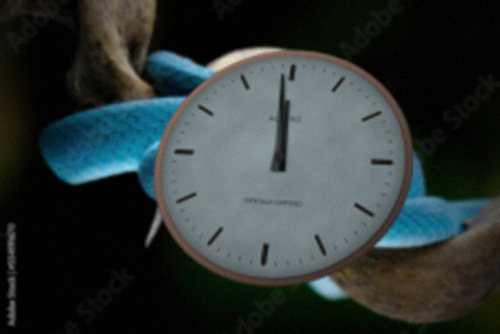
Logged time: 11 h 59 min
